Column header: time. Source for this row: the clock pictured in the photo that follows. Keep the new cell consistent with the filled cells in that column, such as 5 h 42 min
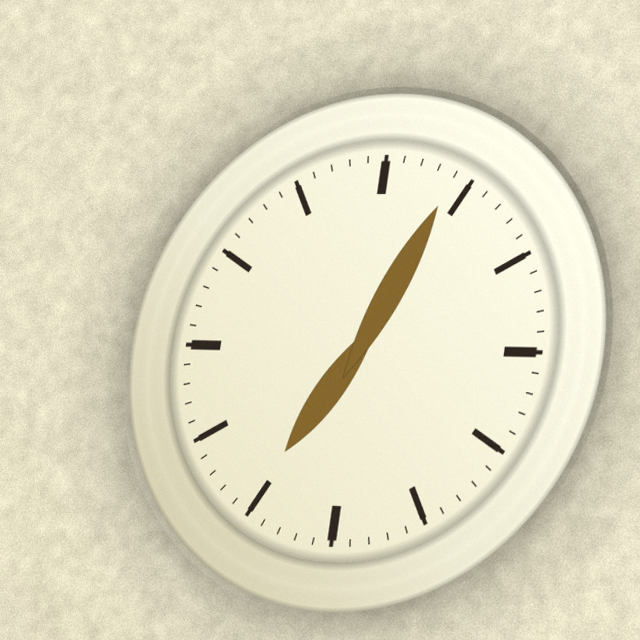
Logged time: 7 h 04 min
